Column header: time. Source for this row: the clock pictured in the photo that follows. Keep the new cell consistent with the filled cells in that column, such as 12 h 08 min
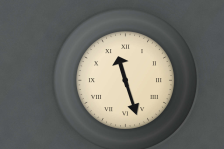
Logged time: 11 h 27 min
